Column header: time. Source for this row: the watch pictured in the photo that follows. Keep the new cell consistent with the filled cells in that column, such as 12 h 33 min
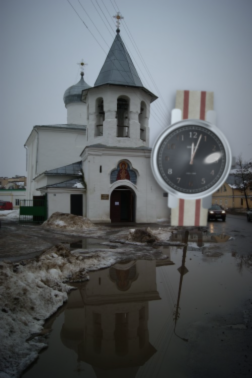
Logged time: 12 h 03 min
